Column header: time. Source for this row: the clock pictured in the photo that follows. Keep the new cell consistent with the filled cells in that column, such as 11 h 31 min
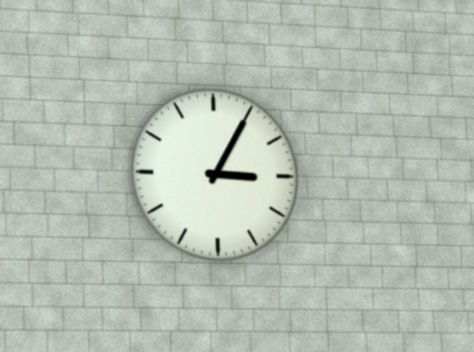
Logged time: 3 h 05 min
